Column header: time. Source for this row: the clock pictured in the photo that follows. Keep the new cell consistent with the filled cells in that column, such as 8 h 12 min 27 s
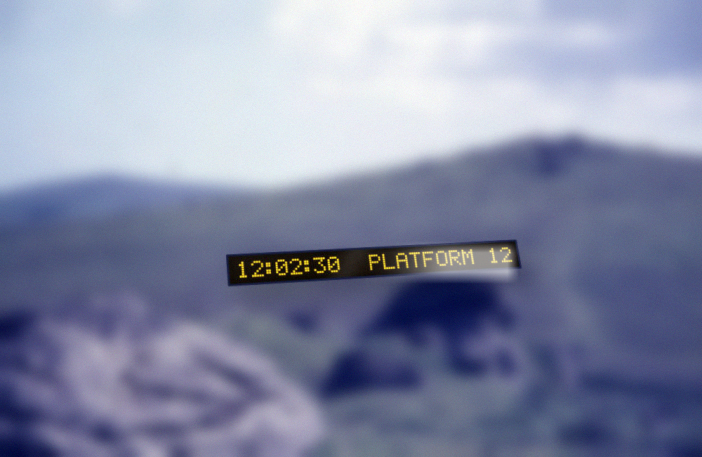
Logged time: 12 h 02 min 30 s
